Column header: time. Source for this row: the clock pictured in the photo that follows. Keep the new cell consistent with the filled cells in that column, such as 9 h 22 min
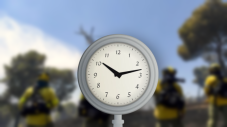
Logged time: 10 h 13 min
